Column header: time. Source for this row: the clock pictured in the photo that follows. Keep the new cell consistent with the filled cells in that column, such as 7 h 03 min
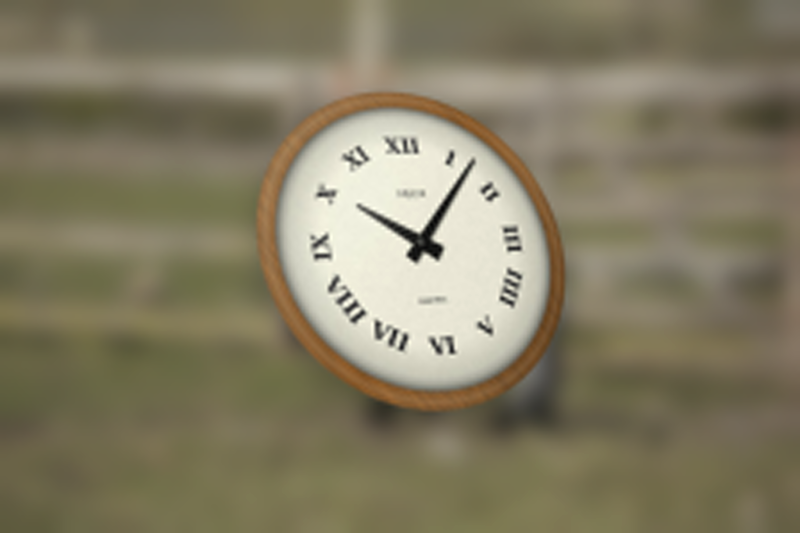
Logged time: 10 h 07 min
